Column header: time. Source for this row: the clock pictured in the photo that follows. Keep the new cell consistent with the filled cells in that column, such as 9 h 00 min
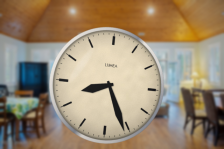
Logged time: 8 h 26 min
